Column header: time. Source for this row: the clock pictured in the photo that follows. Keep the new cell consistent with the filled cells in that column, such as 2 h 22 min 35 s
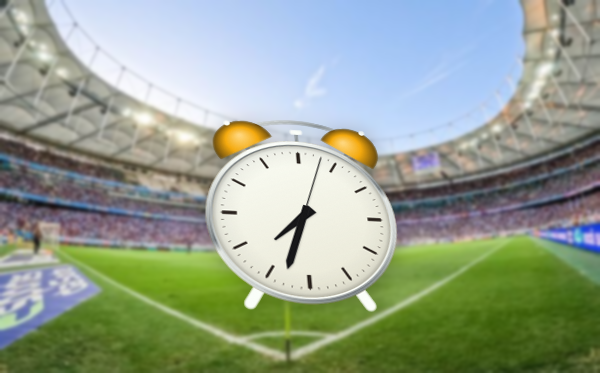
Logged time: 7 h 33 min 03 s
